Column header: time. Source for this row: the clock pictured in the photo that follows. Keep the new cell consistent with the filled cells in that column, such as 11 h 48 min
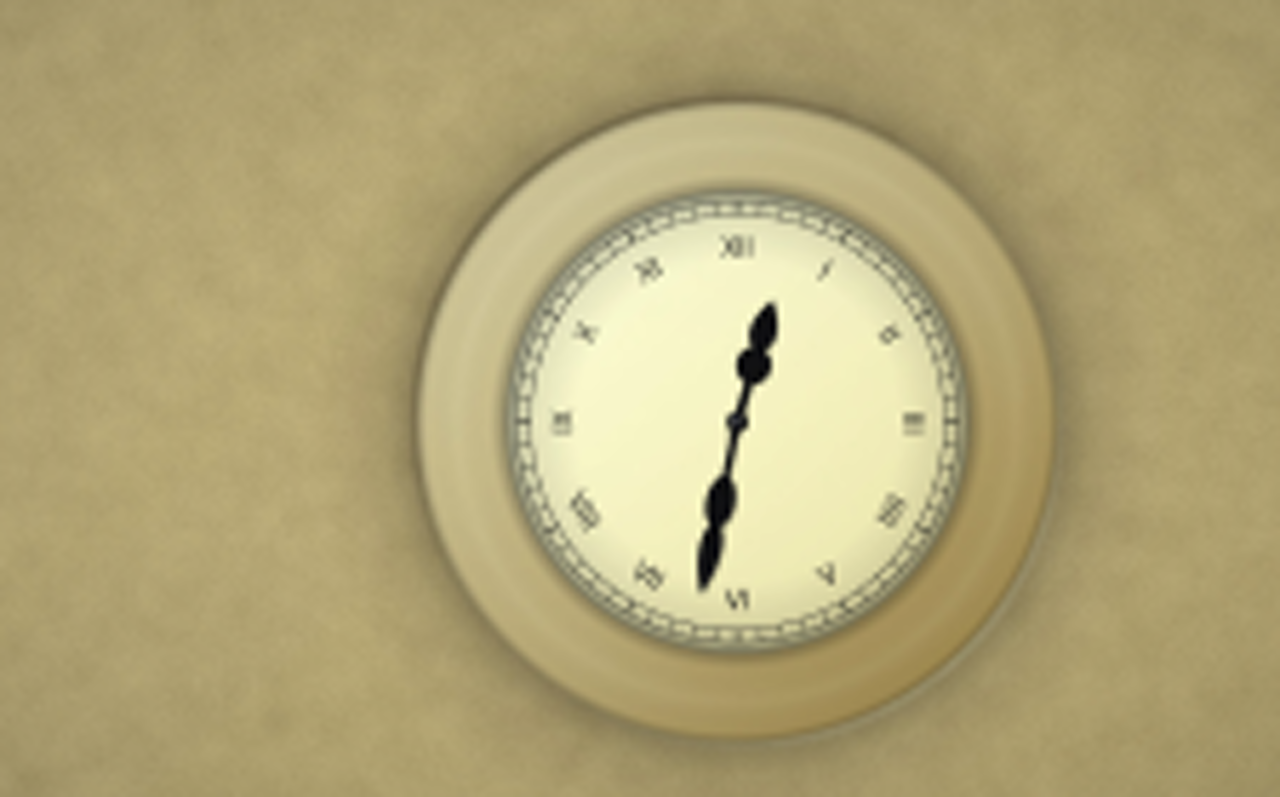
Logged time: 12 h 32 min
